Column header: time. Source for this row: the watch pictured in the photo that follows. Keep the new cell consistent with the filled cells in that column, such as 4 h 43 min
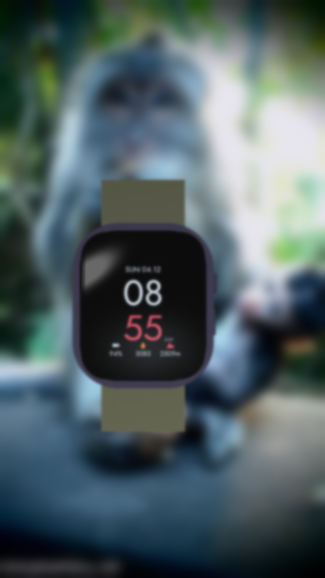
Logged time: 8 h 55 min
